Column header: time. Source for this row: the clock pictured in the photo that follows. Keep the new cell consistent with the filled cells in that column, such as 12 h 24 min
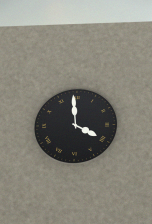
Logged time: 3 h 59 min
